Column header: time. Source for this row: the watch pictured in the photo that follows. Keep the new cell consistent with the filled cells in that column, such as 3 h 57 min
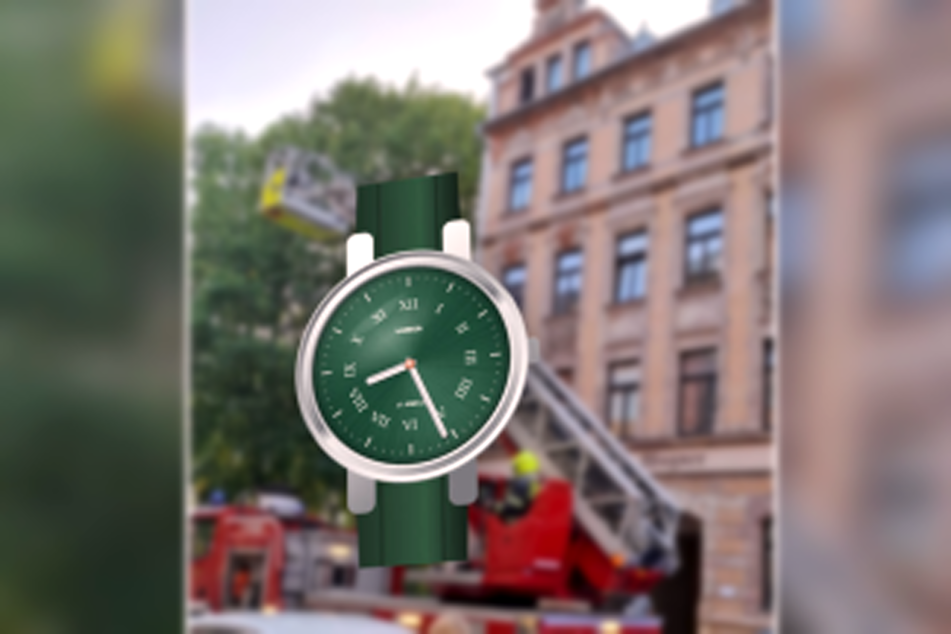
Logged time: 8 h 26 min
